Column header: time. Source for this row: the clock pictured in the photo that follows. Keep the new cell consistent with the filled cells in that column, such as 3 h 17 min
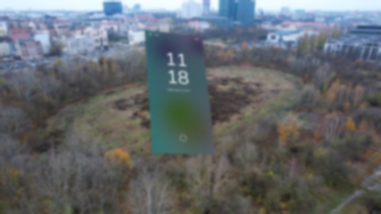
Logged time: 11 h 18 min
